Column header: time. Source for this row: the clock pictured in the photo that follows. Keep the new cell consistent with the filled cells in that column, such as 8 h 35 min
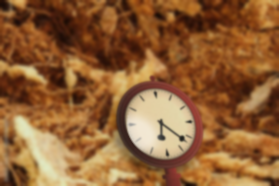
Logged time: 6 h 22 min
